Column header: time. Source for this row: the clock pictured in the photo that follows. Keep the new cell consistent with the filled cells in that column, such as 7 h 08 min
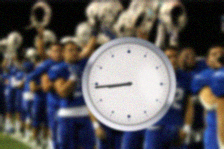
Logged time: 8 h 44 min
